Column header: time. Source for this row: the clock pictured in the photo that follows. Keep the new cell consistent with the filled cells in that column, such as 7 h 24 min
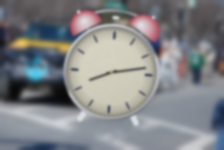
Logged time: 8 h 13 min
